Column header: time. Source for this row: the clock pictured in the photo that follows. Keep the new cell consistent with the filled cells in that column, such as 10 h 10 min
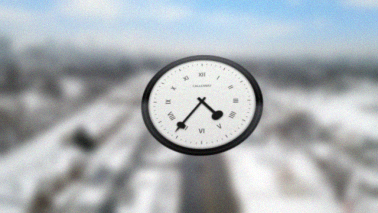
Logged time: 4 h 36 min
